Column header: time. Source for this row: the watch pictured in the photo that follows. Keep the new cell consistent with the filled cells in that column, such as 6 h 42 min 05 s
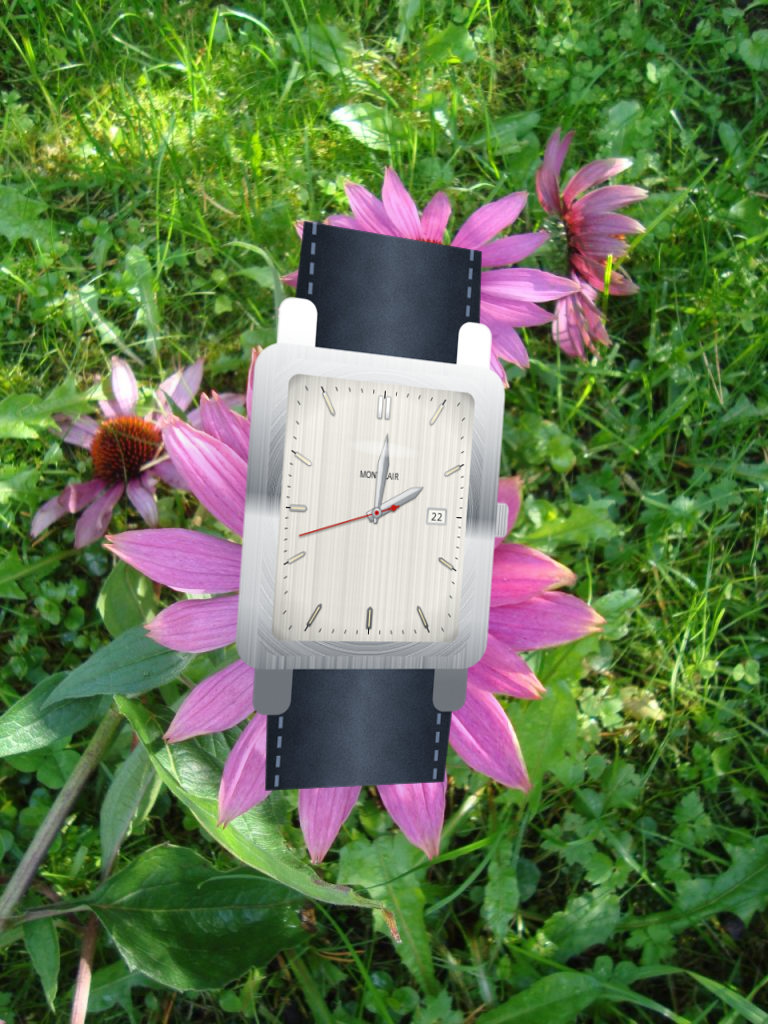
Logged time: 2 h 00 min 42 s
